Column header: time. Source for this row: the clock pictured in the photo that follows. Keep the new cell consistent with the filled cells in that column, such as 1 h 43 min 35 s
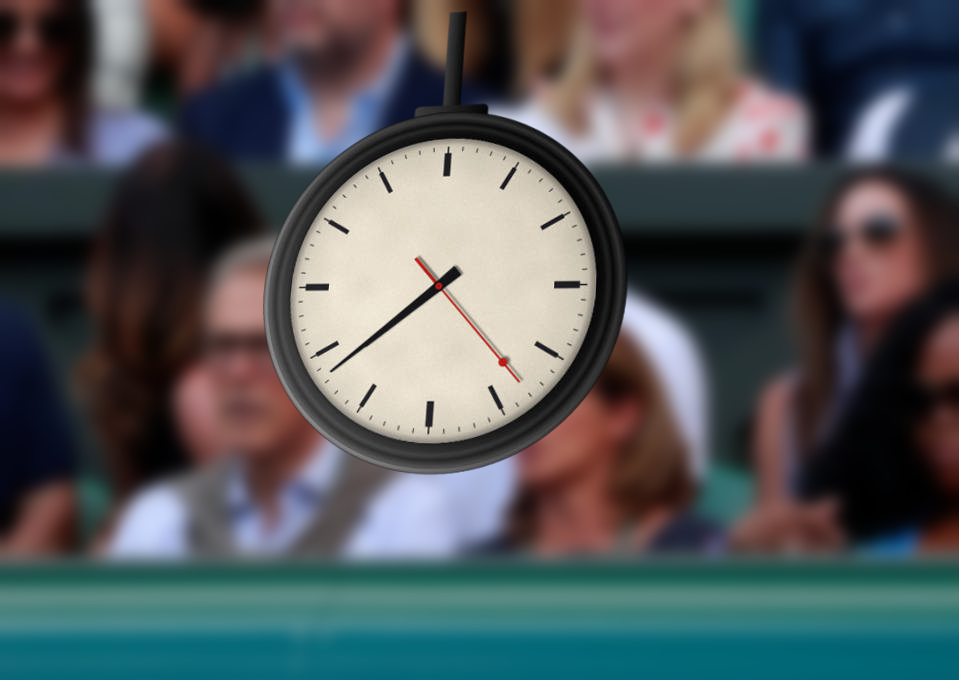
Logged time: 7 h 38 min 23 s
